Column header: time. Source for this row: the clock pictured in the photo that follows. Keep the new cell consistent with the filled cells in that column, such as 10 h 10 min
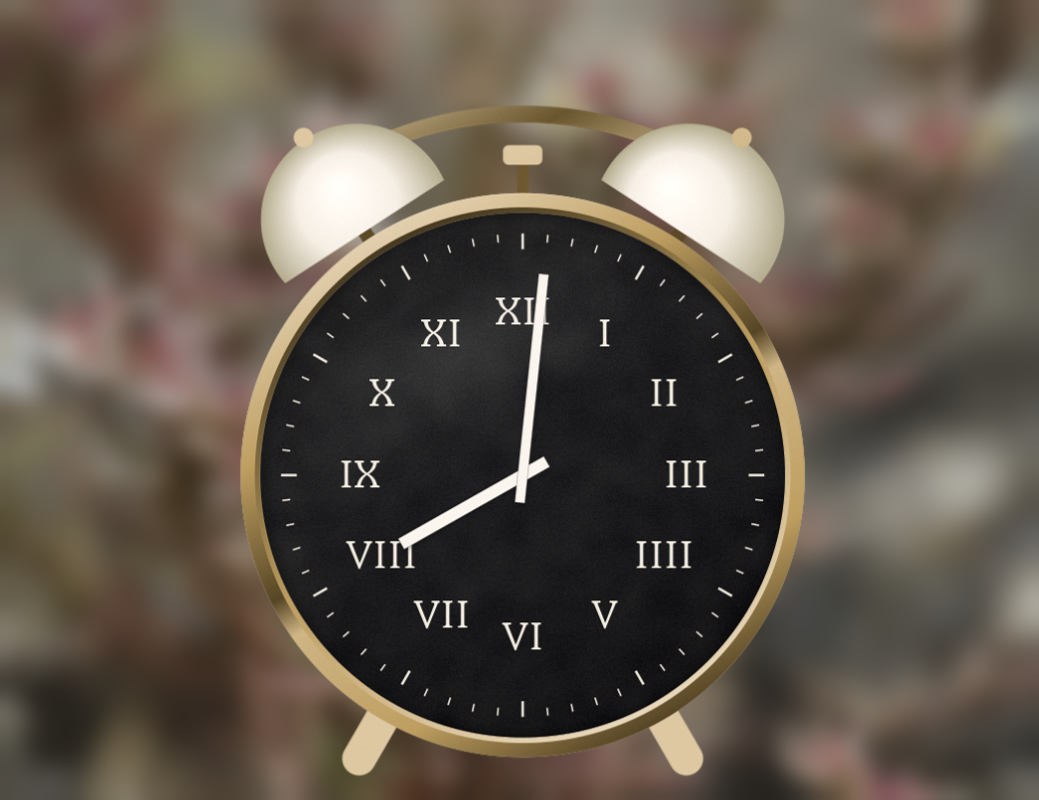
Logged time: 8 h 01 min
